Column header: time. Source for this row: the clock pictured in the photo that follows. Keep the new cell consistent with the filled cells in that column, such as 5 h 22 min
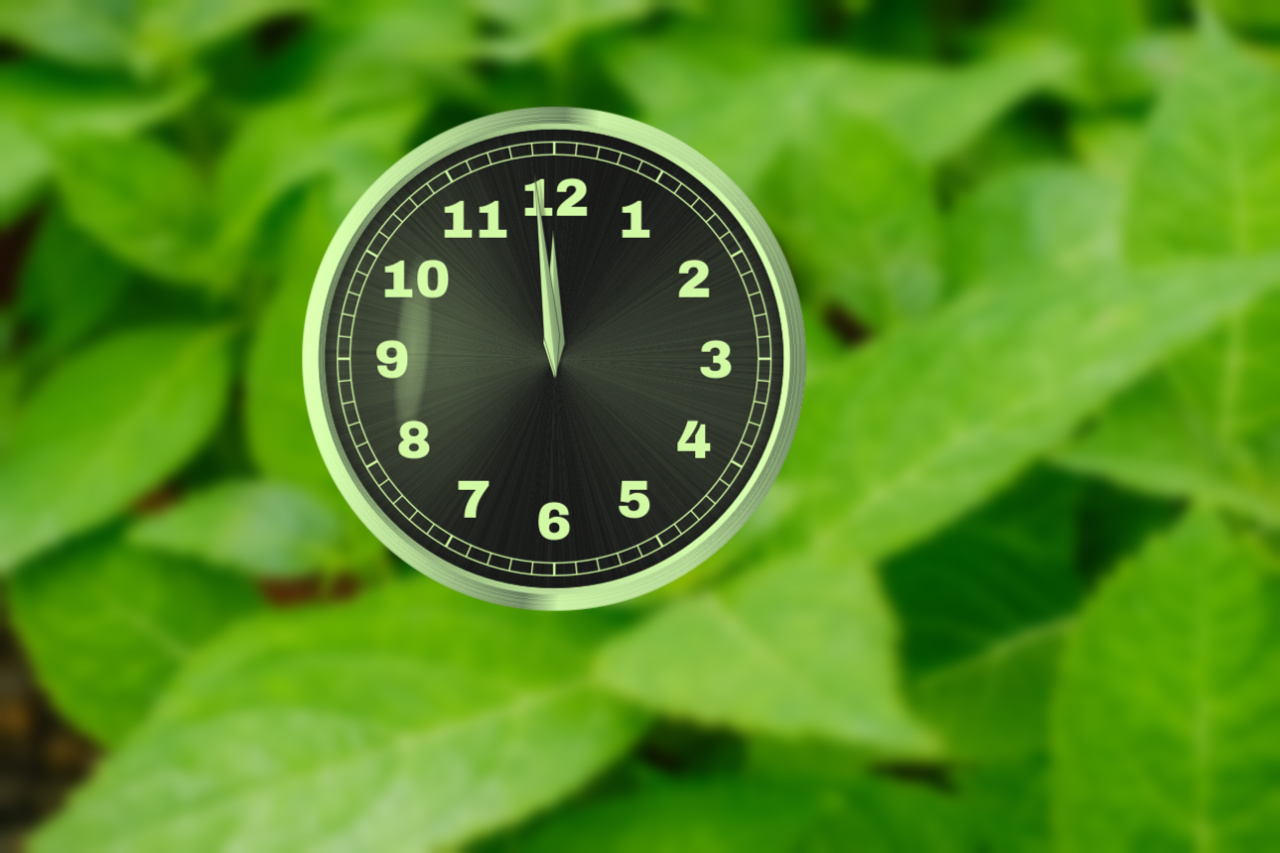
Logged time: 11 h 59 min
